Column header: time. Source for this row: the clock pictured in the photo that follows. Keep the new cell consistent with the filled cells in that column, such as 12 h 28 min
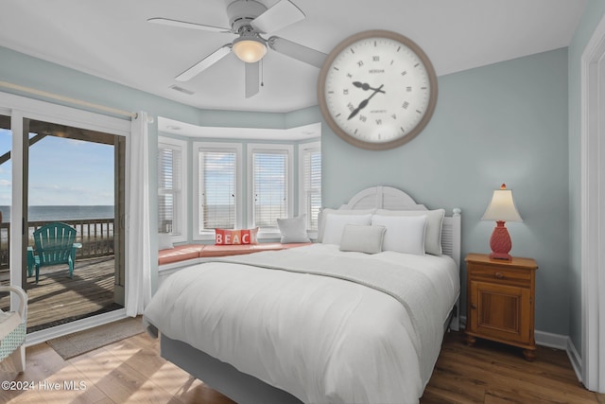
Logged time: 9 h 38 min
